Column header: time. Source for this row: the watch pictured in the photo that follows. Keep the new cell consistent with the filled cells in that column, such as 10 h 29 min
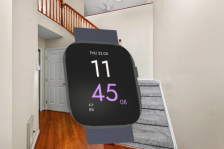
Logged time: 11 h 45 min
